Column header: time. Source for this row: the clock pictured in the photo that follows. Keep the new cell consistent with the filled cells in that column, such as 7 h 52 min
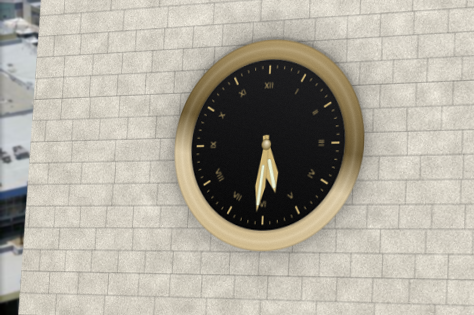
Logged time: 5 h 31 min
